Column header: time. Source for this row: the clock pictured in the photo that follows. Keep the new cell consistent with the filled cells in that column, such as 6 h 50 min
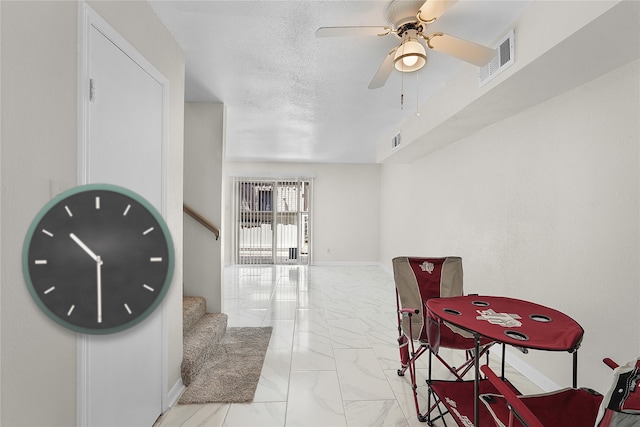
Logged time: 10 h 30 min
